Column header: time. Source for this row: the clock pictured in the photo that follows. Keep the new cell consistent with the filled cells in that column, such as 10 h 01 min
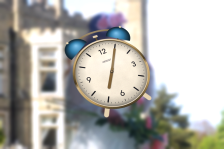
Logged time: 7 h 05 min
